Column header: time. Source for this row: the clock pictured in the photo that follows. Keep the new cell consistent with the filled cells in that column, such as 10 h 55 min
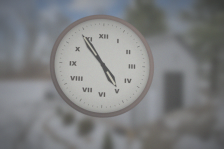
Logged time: 4 h 54 min
